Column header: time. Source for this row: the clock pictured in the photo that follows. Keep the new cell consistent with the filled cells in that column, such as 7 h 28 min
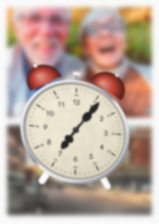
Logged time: 7 h 06 min
